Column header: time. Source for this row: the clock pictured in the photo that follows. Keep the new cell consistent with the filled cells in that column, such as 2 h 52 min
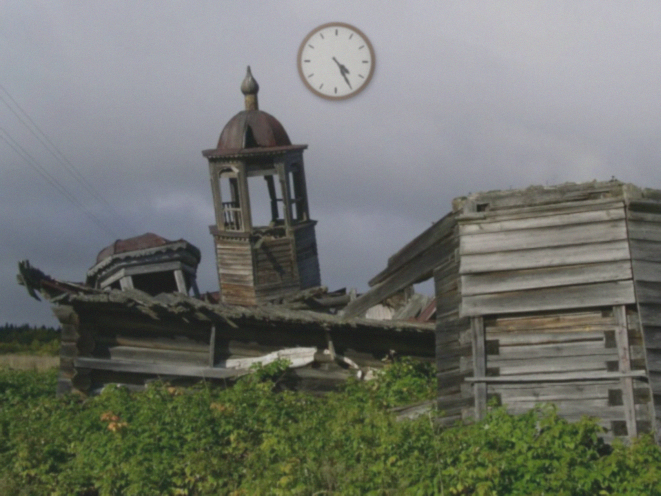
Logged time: 4 h 25 min
